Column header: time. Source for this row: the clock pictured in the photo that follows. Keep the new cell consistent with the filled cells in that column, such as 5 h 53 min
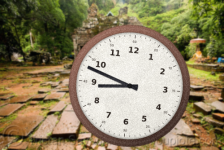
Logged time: 8 h 48 min
